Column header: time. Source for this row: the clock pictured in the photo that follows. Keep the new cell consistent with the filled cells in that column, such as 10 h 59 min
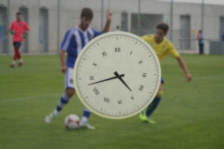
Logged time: 4 h 43 min
